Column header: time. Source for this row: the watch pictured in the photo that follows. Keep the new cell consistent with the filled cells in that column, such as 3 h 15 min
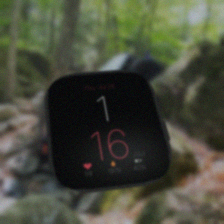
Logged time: 1 h 16 min
